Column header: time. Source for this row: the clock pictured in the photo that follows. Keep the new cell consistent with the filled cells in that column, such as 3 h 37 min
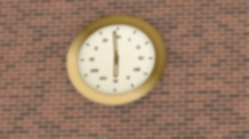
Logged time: 5 h 59 min
